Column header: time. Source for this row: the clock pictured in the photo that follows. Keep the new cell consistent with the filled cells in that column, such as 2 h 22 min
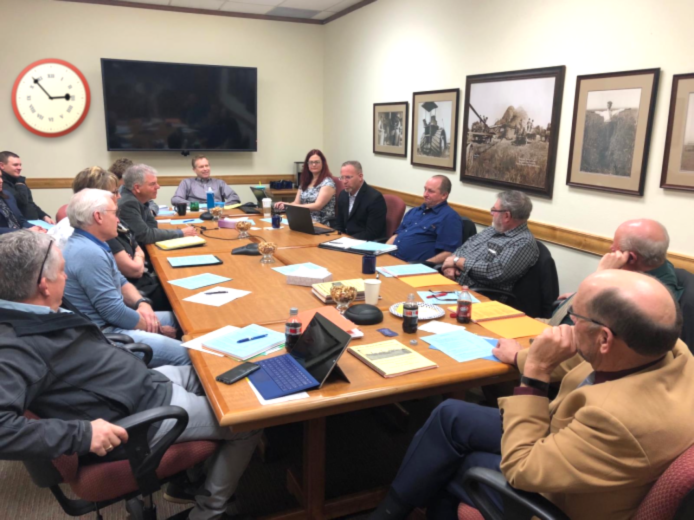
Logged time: 2 h 53 min
